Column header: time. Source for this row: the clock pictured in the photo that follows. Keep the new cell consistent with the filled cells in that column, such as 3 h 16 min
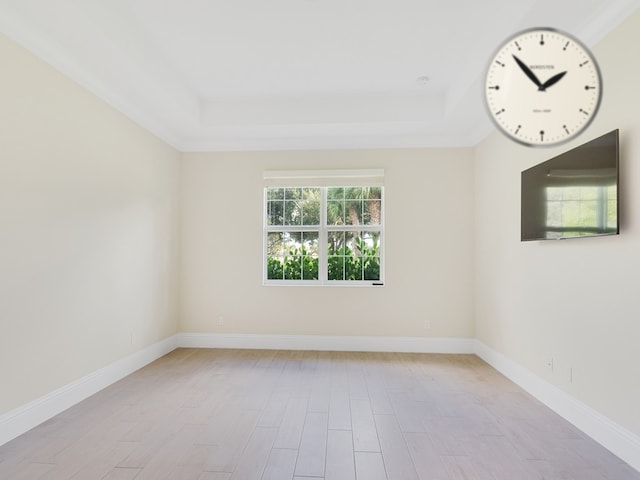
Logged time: 1 h 53 min
